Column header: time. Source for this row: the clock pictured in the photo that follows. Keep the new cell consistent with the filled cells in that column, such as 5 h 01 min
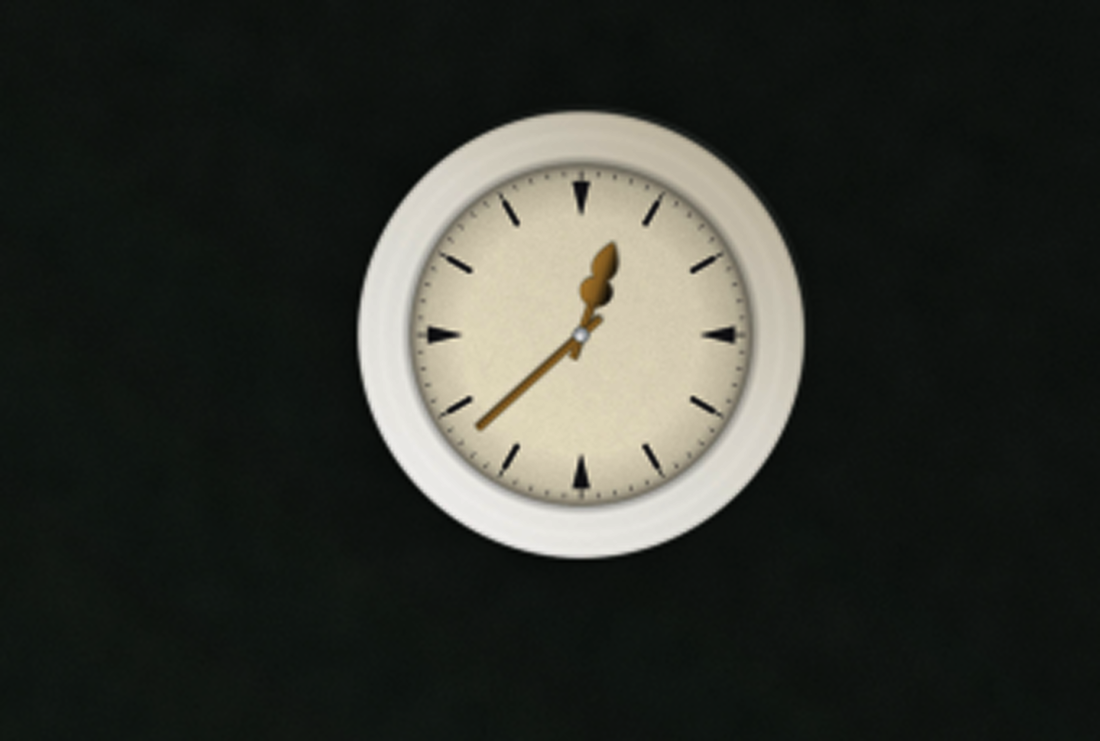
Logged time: 12 h 38 min
